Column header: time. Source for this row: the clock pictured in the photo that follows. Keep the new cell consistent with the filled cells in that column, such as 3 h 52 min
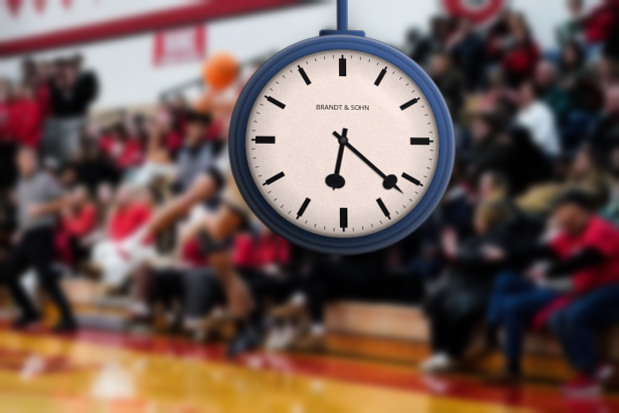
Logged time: 6 h 22 min
